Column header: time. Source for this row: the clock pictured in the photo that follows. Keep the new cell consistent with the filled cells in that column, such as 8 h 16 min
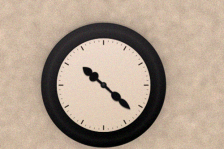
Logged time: 10 h 22 min
